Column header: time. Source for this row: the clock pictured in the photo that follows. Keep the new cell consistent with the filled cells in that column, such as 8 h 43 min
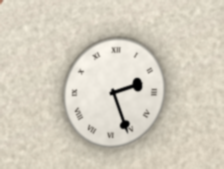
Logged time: 2 h 26 min
